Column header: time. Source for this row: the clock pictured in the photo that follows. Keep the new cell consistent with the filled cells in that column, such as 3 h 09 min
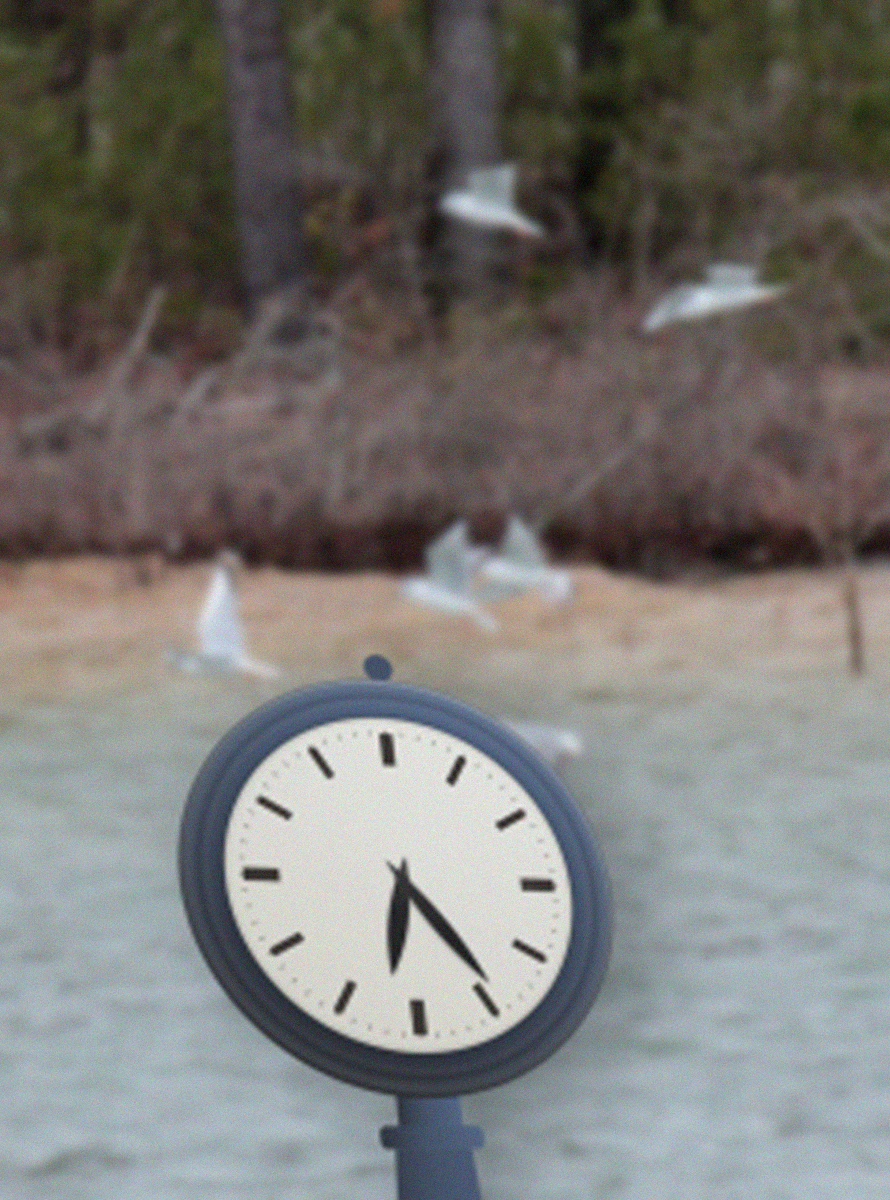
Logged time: 6 h 24 min
